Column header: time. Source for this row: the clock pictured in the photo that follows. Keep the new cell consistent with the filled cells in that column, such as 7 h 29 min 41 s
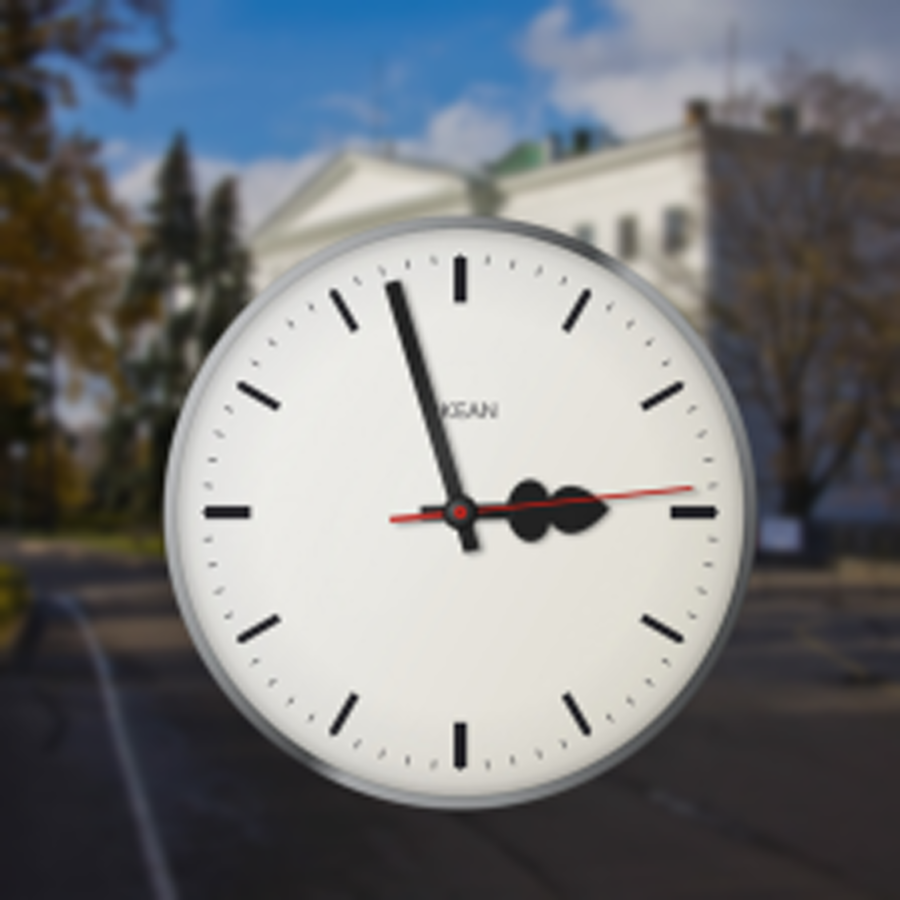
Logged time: 2 h 57 min 14 s
